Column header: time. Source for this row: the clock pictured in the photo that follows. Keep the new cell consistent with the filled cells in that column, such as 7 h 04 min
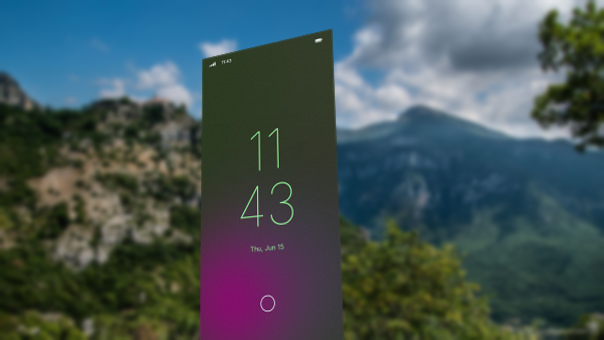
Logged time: 11 h 43 min
